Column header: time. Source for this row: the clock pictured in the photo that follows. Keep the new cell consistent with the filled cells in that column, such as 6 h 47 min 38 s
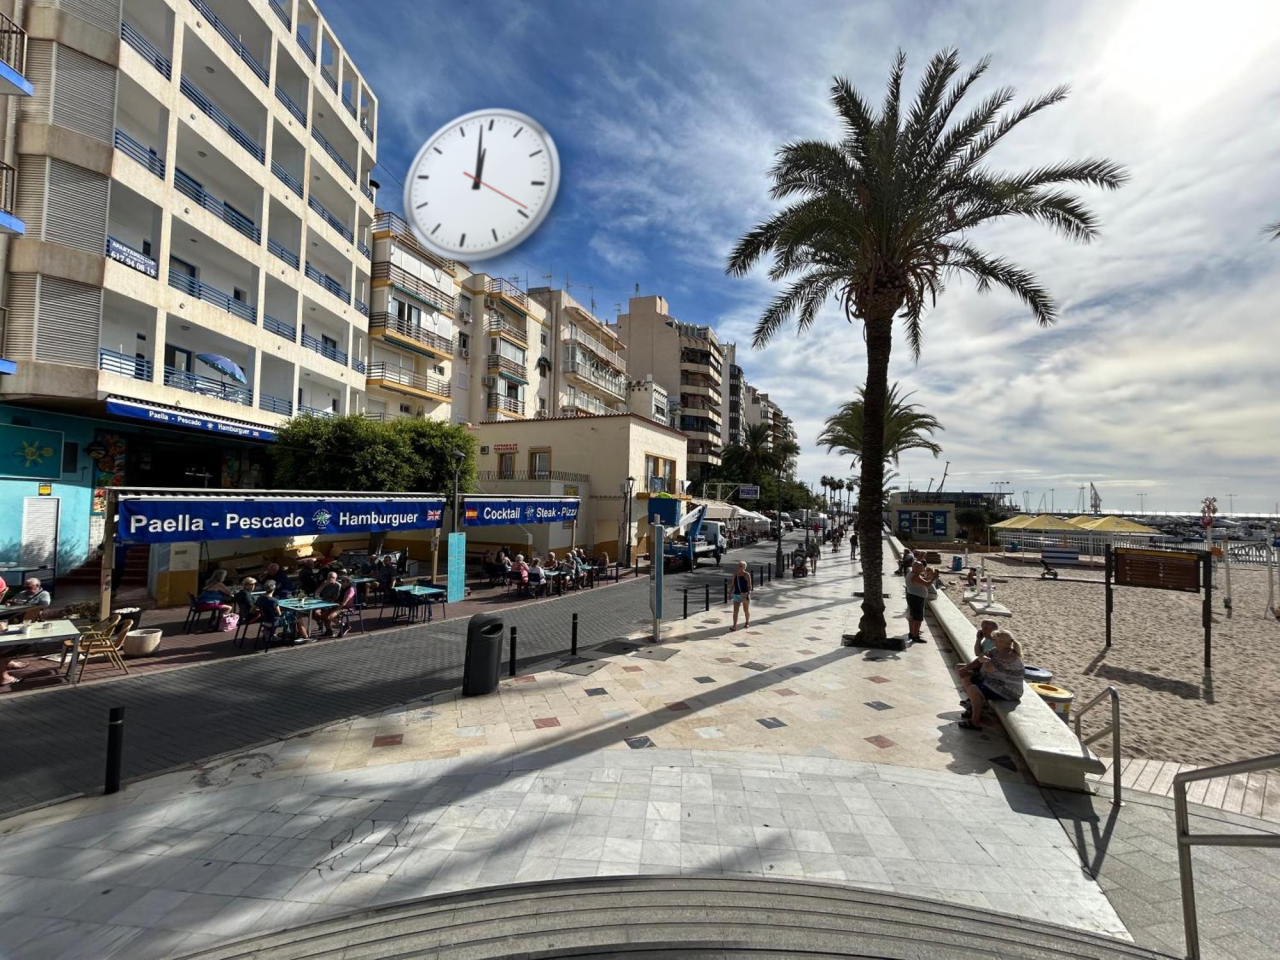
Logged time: 11 h 58 min 19 s
